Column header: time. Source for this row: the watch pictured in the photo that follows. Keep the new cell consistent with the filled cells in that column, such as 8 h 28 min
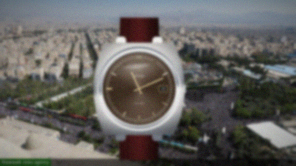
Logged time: 11 h 11 min
